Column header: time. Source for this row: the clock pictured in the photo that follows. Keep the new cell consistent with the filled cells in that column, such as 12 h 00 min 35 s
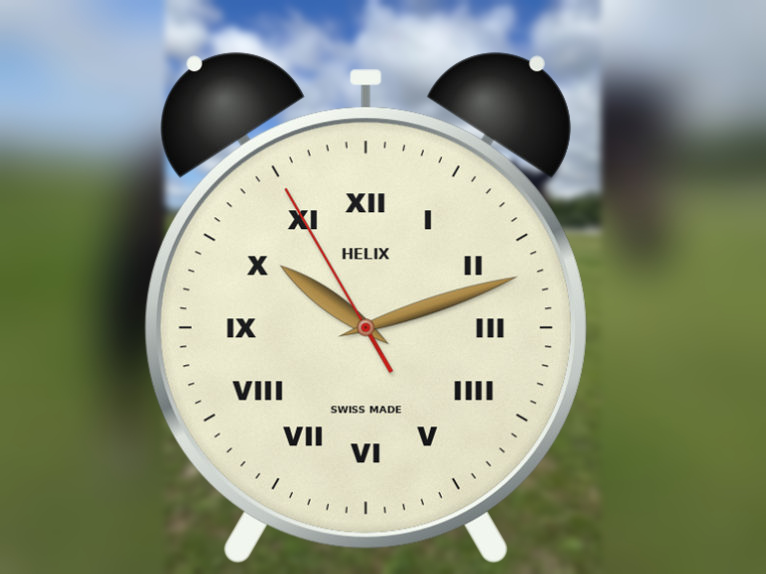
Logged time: 10 h 11 min 55 s
